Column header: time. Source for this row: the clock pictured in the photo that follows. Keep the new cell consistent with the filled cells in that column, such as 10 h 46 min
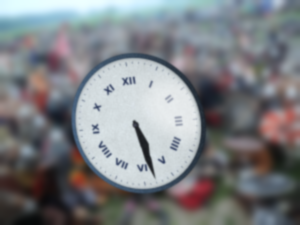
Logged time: 5 h 28 min
